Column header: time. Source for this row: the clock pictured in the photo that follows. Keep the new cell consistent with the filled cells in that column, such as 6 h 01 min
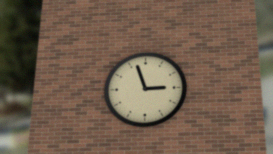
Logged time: 2 h 57 min
